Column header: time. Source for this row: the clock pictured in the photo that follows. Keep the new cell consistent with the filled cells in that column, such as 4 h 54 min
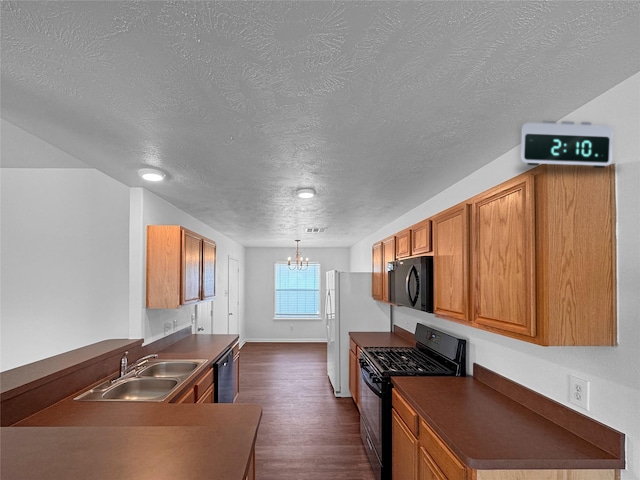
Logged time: 2 h 10 min
